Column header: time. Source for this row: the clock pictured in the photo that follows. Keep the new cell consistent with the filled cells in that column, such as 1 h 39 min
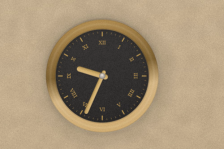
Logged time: 9 h 34 min
